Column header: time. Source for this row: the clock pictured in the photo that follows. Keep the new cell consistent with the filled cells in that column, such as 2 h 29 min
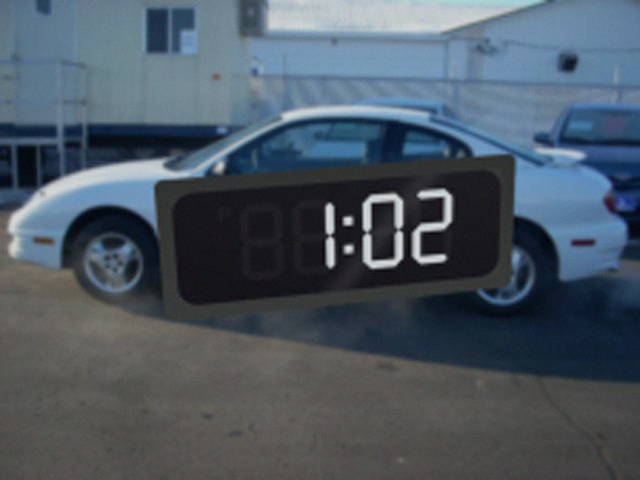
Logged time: 1 h 02 min
